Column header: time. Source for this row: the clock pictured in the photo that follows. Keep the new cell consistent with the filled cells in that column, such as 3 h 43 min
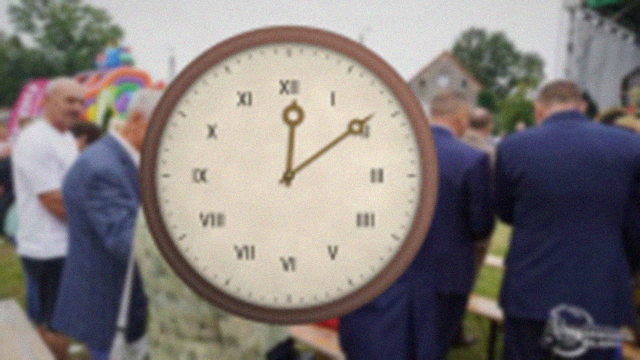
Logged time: 12 h 09 min
